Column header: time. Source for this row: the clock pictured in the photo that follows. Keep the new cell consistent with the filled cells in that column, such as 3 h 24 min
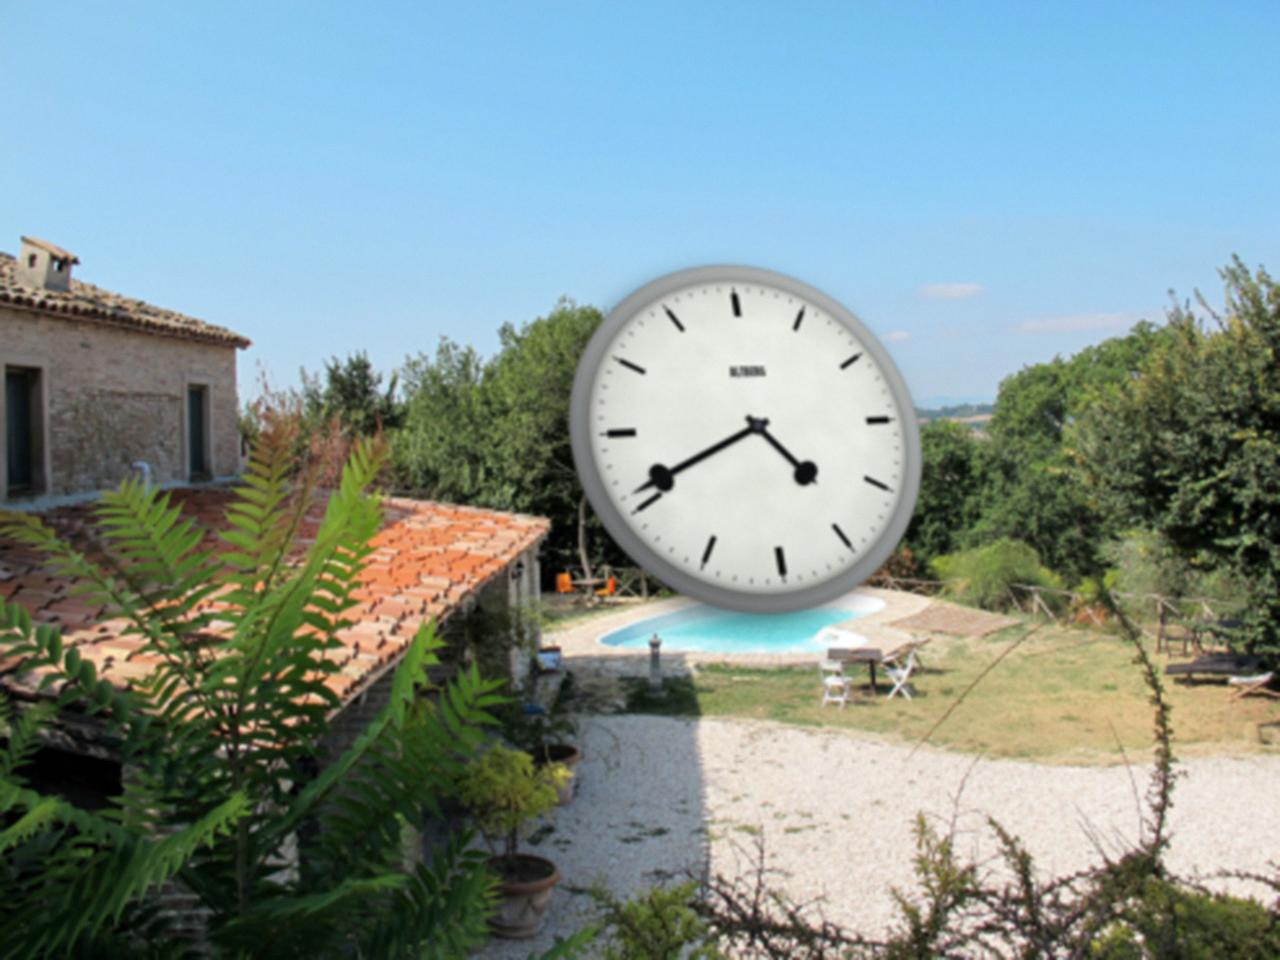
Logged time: 4 h 41 min
